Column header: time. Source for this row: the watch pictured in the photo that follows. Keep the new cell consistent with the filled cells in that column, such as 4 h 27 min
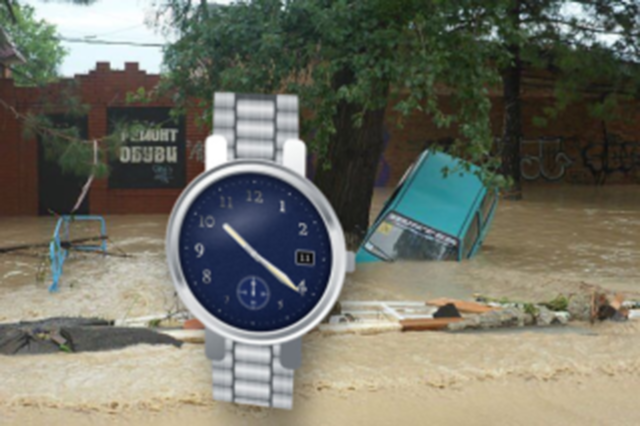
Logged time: 10 h 21 min
